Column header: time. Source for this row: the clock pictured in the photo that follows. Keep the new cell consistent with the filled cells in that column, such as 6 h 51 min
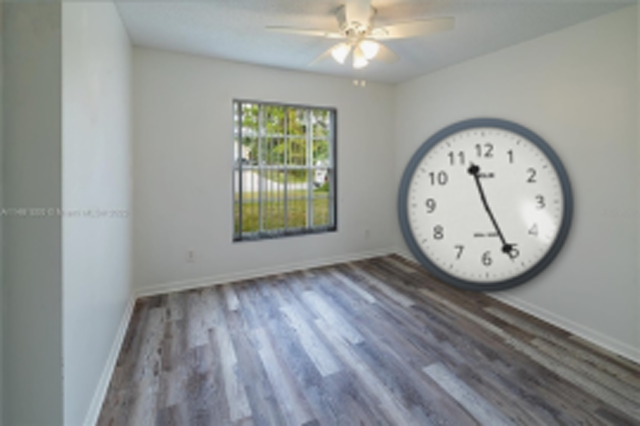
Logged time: 11 h 26 min
